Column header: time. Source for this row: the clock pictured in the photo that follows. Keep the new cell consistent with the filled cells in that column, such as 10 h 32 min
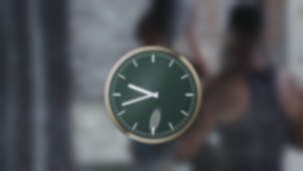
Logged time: 9 h 42 min
